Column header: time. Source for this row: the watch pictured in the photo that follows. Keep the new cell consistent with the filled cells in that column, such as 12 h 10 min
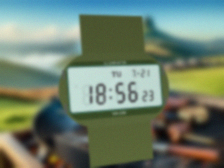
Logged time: 18 h 56 min
